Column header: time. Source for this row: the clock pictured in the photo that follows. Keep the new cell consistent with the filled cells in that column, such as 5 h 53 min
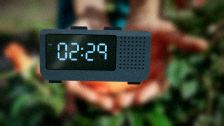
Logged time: 2 h 29 min
